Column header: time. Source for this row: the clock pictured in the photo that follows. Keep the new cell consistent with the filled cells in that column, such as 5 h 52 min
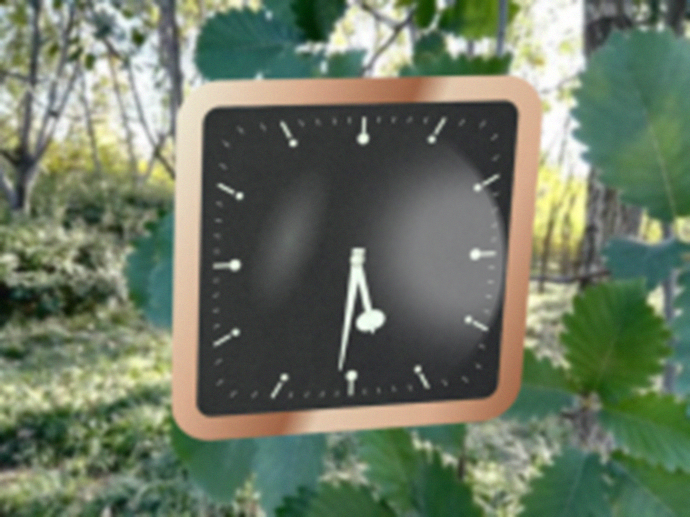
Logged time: 5 h 31 min
